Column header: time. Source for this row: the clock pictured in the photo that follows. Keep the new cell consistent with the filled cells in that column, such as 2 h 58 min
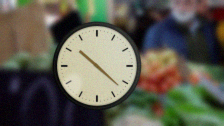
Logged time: 10 h 22 min
